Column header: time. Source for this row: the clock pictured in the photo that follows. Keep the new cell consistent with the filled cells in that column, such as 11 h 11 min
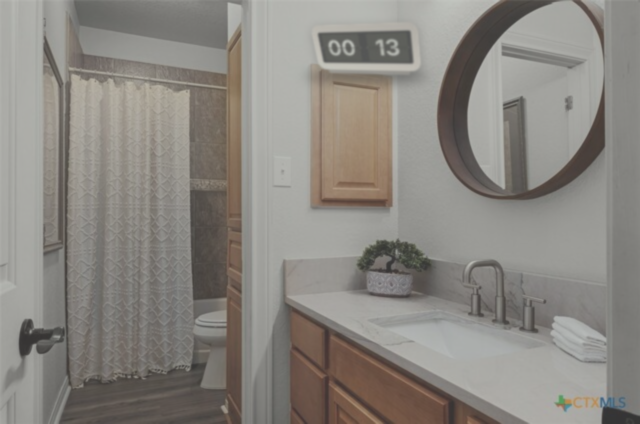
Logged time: 0 h 13 min
